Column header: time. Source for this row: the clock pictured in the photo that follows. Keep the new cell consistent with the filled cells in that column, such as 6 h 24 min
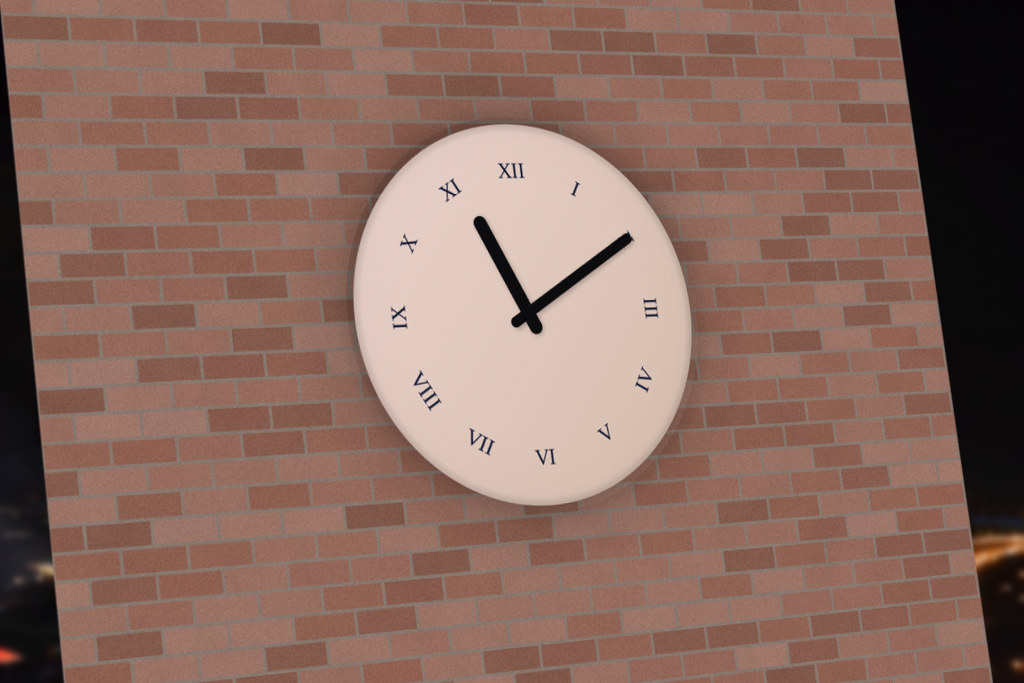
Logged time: 11 h 10 min
